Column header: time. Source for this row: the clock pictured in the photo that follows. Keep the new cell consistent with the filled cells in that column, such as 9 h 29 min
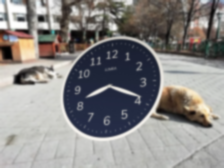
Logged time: 8 h 19 min
